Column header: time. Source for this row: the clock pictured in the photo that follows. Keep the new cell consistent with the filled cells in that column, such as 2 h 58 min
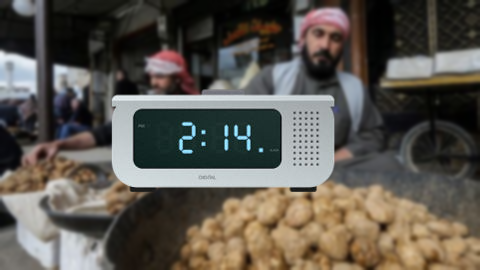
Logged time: 2 h 14 min
